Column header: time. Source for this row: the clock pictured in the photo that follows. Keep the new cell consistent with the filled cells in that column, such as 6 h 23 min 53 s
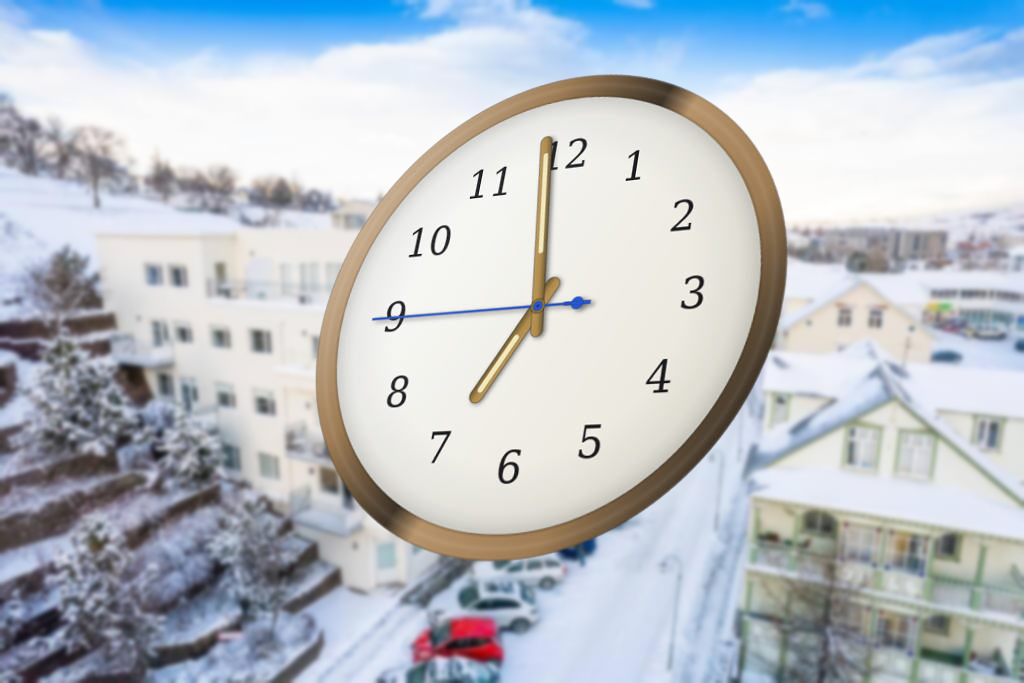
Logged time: 6 h 58 min 45 s
